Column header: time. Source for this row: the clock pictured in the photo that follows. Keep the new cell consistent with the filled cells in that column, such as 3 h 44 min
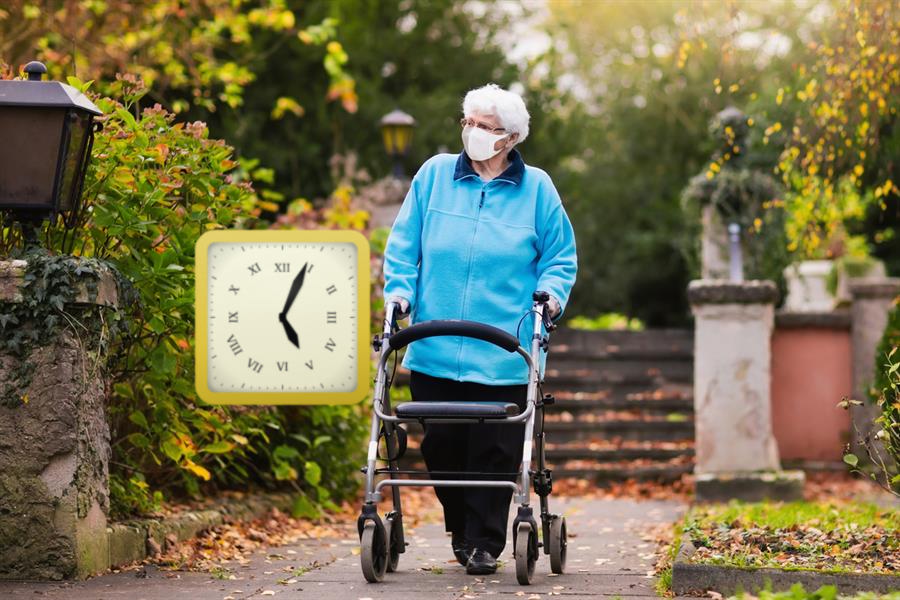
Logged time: 5 h 04 min
